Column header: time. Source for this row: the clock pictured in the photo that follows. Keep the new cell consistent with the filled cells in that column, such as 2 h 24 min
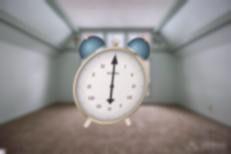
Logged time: 6 h 00 min
